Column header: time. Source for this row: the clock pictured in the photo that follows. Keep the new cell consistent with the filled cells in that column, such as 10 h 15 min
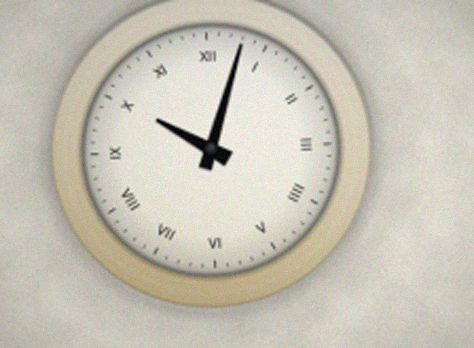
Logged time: 10 h 03 min
